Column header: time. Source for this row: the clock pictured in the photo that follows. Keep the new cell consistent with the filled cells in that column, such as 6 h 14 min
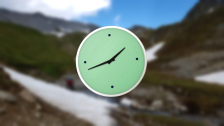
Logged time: 1 h 42 min
